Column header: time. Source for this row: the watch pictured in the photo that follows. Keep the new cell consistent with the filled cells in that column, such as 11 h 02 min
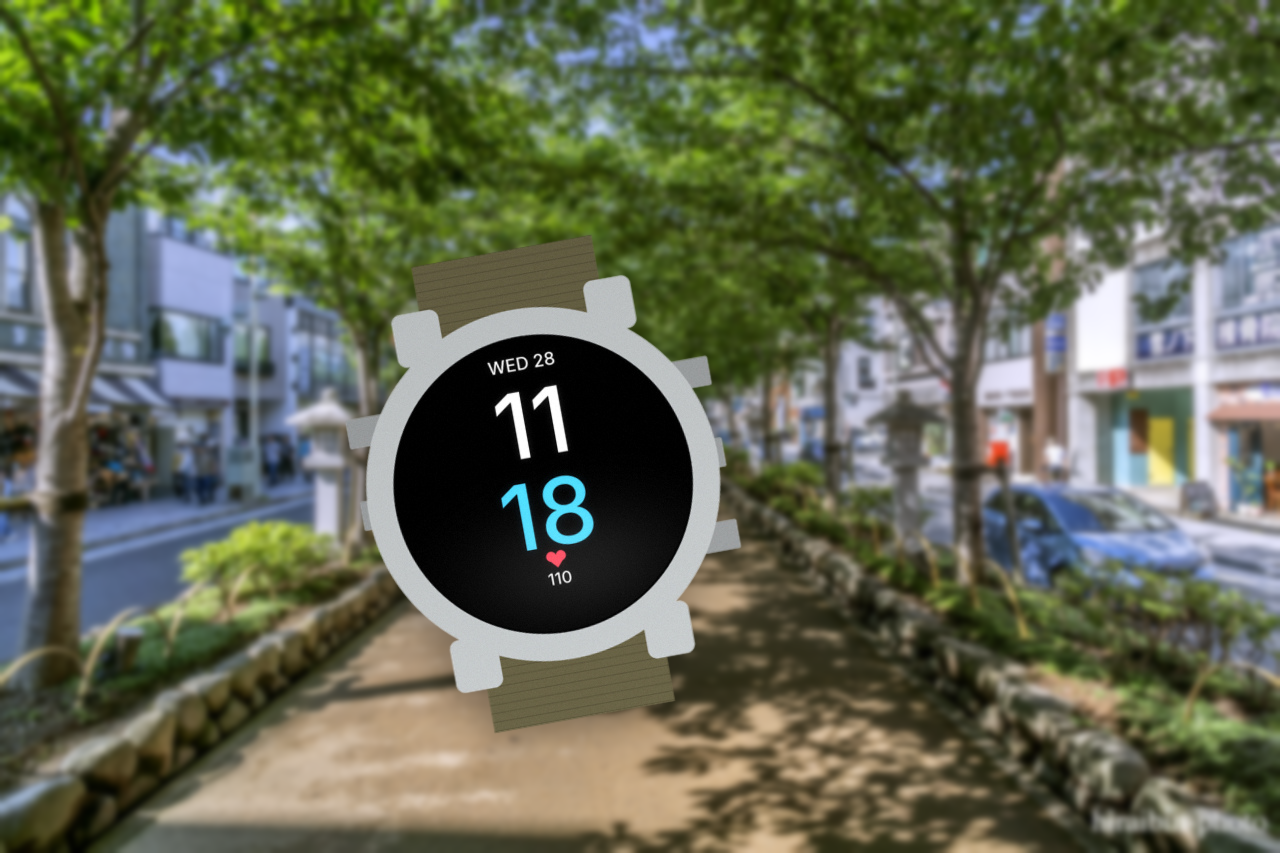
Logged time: 11 h 18 min
